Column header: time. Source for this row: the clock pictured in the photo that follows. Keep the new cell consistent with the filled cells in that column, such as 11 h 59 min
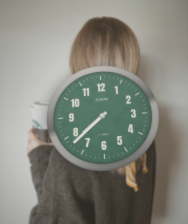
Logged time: 7 h 38 min
